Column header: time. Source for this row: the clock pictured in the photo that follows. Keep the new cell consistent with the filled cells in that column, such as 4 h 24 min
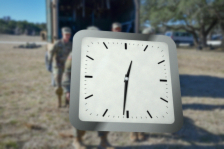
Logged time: 12 h 31 min
